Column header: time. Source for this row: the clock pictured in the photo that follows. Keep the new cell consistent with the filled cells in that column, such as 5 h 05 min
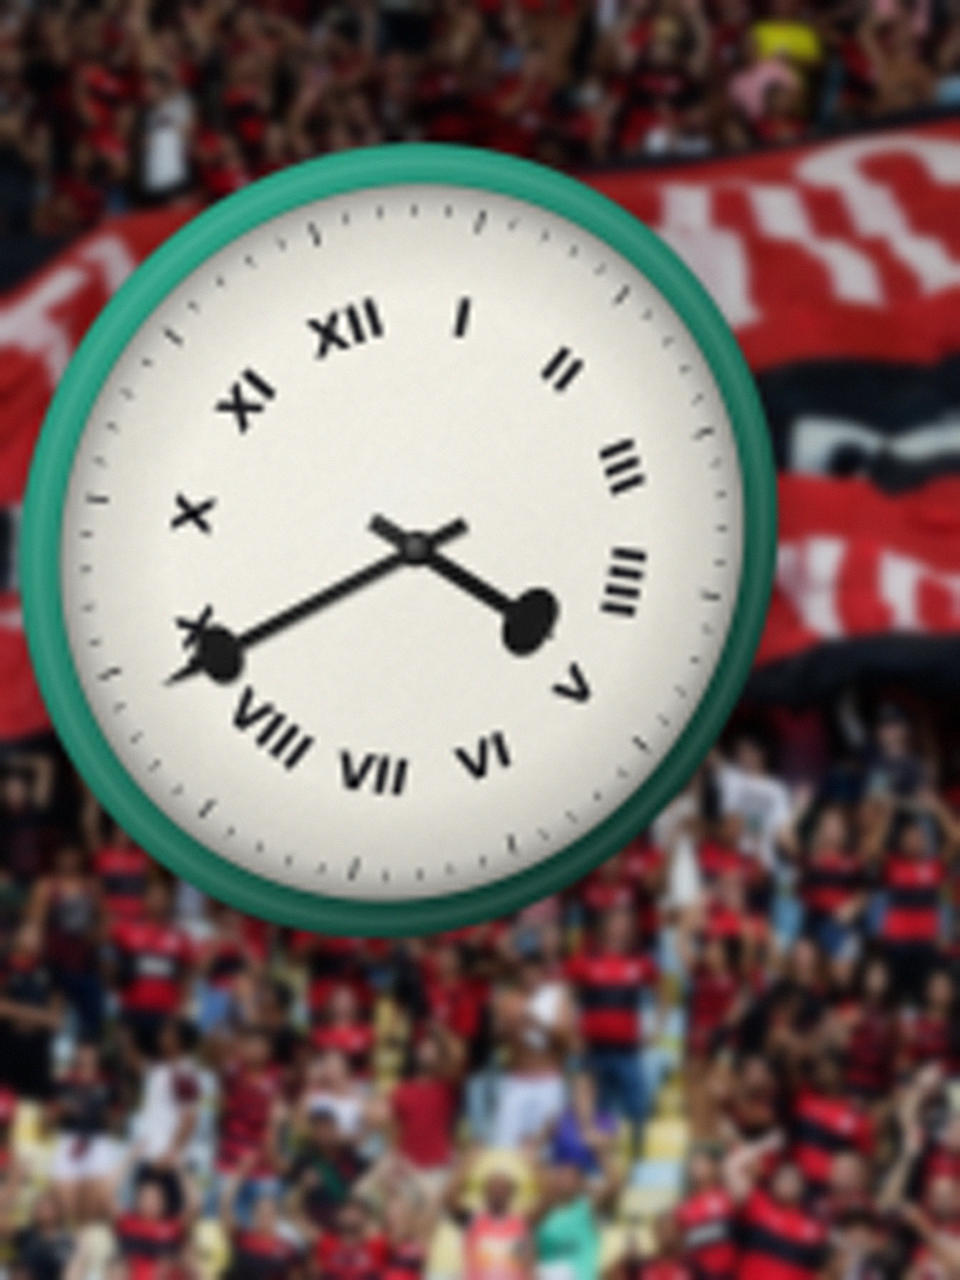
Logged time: 4 h 44 min
